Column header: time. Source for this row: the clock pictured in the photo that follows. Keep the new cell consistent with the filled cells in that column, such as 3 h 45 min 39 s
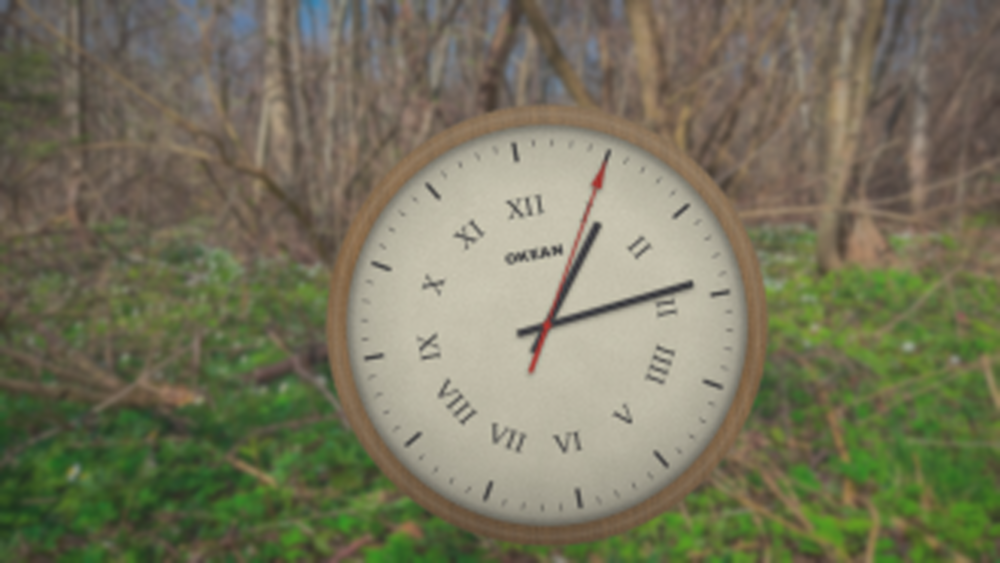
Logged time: 1 h 14 min 05 s
